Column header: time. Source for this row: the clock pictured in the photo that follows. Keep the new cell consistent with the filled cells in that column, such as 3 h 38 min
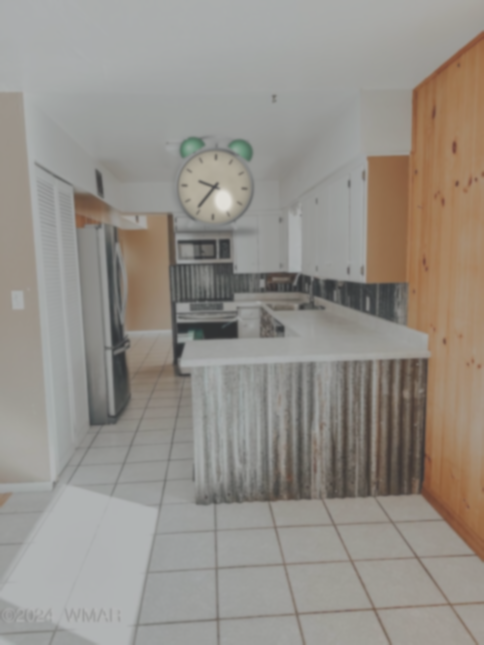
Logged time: 9 h 36 min
